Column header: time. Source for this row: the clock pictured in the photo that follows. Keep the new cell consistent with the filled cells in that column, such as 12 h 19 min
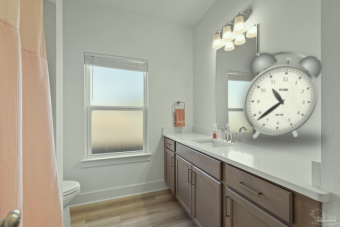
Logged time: 10 h 38 min
